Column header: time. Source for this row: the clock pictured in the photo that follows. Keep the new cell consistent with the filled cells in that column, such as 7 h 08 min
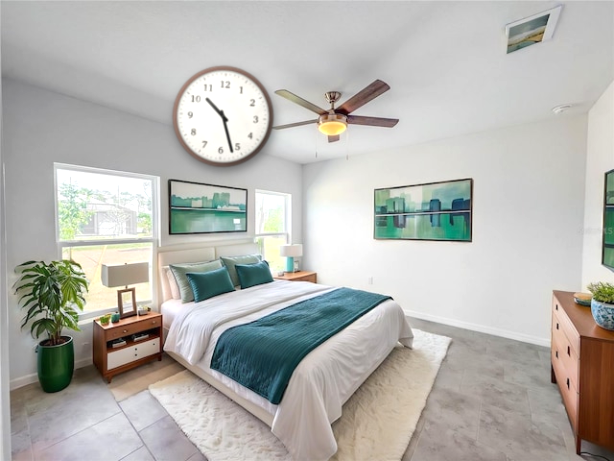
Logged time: 10 h 27 min
